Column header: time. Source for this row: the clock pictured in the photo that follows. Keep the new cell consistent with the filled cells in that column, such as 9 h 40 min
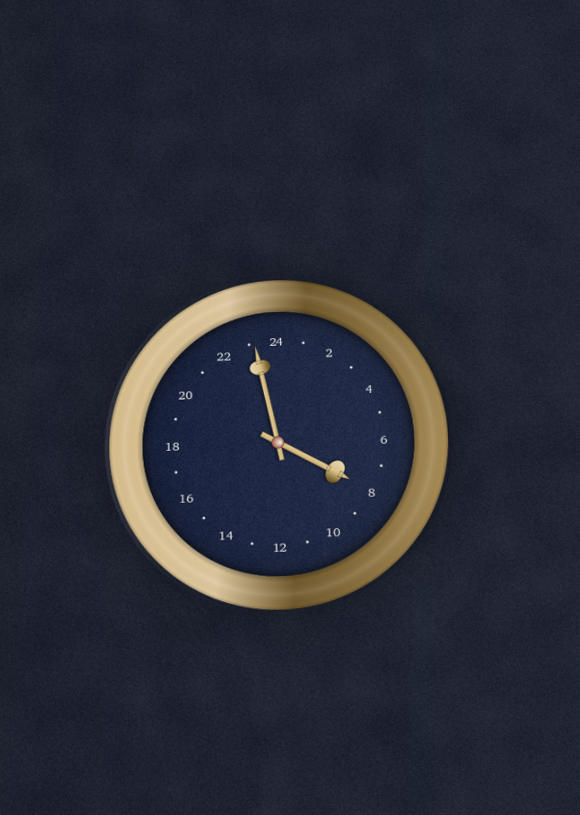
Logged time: 7 h 58 min
